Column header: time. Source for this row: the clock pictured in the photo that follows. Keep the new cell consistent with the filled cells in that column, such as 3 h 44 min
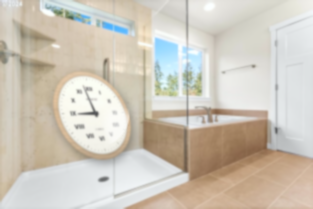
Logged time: 8 h 58 min
